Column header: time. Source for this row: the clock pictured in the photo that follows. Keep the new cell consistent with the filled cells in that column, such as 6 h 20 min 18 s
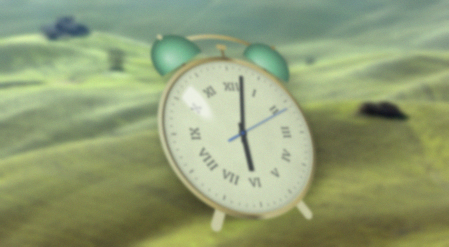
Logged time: 6 h 02 min 11 s
